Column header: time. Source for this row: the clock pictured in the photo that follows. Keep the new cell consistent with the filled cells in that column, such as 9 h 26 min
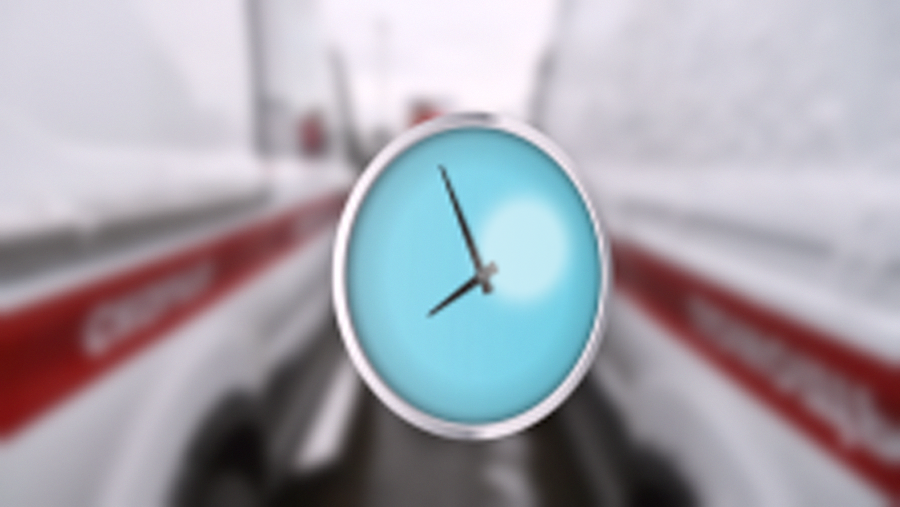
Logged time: 7 h 56 min
